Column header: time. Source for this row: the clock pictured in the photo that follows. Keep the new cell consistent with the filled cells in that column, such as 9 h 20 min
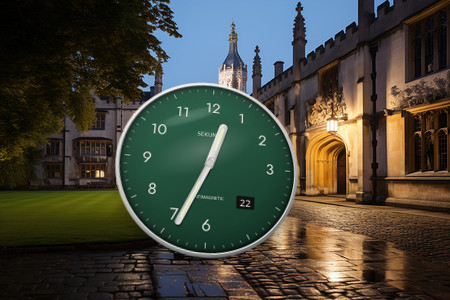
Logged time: 12 h 34 min
